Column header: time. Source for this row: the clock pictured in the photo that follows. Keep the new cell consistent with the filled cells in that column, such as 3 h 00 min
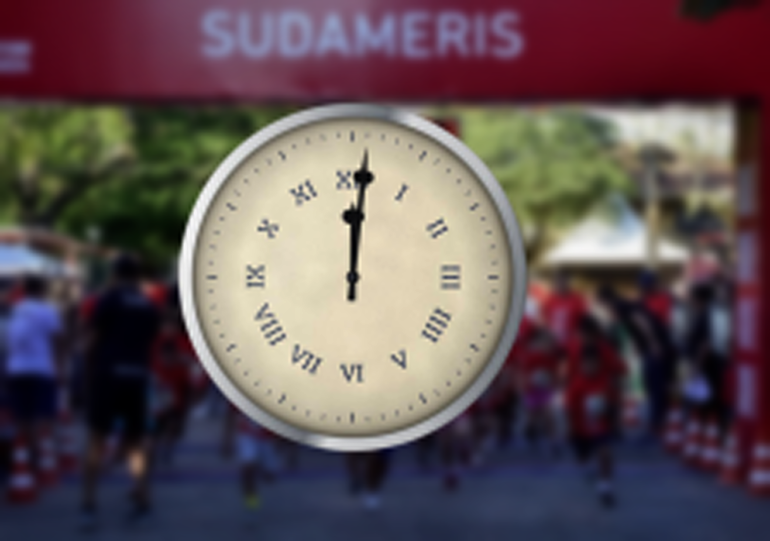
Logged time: 12 h 01 min
